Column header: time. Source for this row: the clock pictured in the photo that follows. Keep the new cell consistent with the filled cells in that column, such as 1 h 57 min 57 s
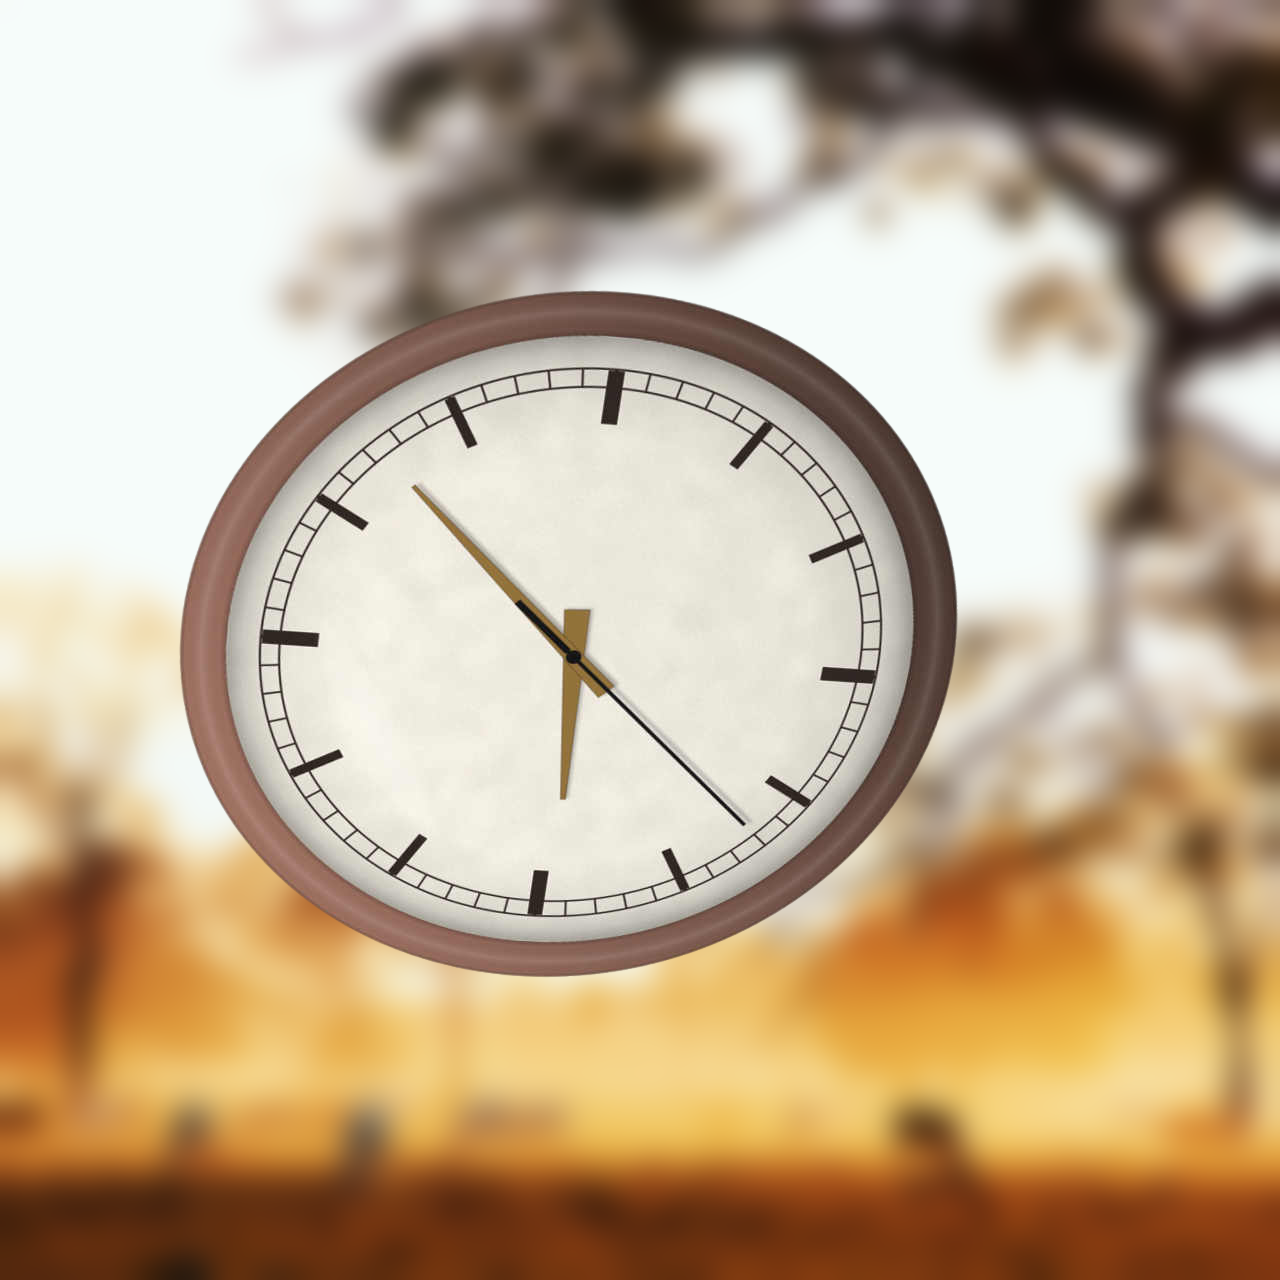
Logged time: 5 h 52 min 22 s
